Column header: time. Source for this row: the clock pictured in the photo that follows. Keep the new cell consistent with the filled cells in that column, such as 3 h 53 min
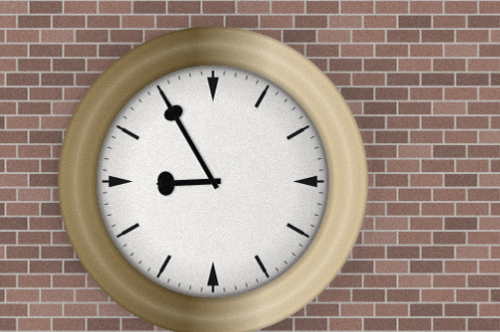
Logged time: 8 h 55 min
